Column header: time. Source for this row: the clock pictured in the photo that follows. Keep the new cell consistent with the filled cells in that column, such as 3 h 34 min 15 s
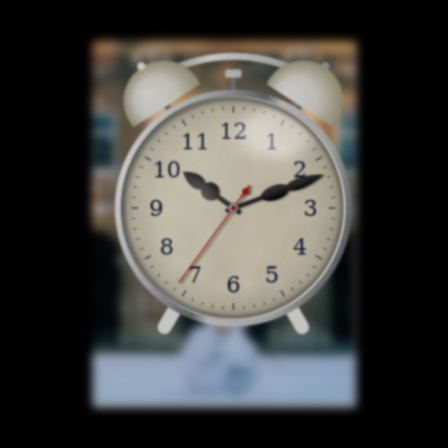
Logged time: 10 h 11 min 36 s
